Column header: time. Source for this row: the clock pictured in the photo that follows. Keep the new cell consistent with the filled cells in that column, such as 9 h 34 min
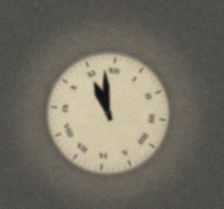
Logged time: 10 h 58 min
